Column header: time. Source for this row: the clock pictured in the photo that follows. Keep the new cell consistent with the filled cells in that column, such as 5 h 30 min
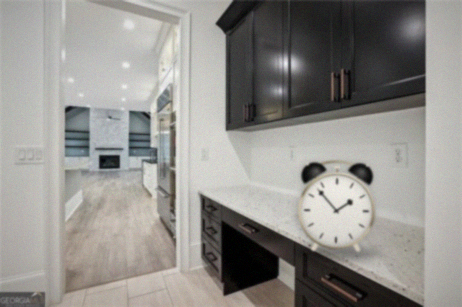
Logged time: 1 h 53 min
